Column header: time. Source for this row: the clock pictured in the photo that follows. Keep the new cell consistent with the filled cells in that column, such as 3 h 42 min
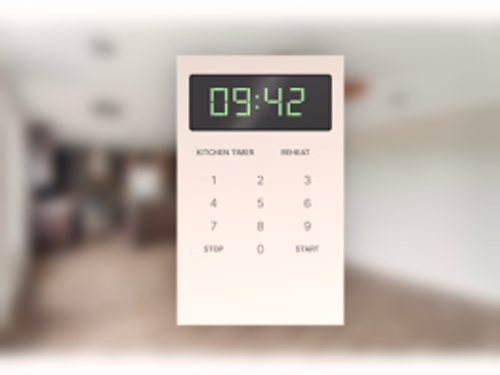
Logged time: 9 h 42 min
